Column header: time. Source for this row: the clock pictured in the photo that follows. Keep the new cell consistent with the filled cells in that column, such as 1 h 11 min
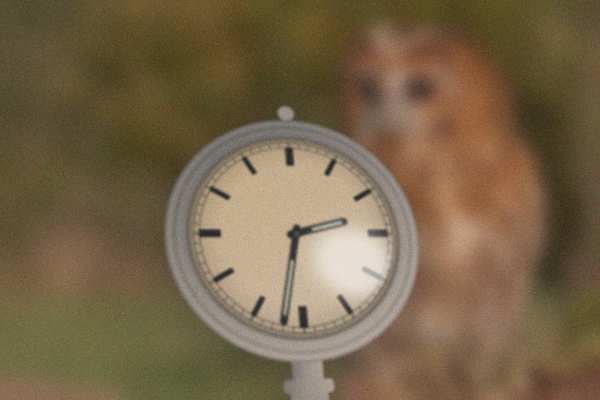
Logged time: 2 h 32 min
